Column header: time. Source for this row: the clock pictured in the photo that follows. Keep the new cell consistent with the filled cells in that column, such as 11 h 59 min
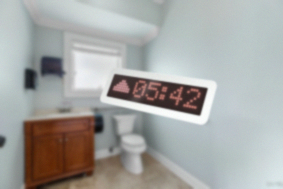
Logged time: 5 h 42 min
